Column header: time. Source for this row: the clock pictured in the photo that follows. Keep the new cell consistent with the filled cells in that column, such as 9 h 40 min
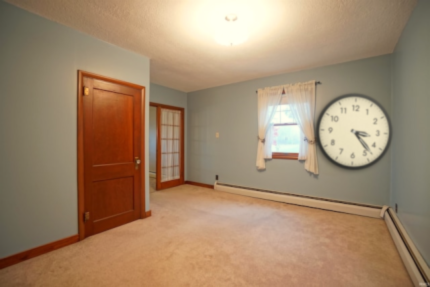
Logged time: 3 h 23 min
